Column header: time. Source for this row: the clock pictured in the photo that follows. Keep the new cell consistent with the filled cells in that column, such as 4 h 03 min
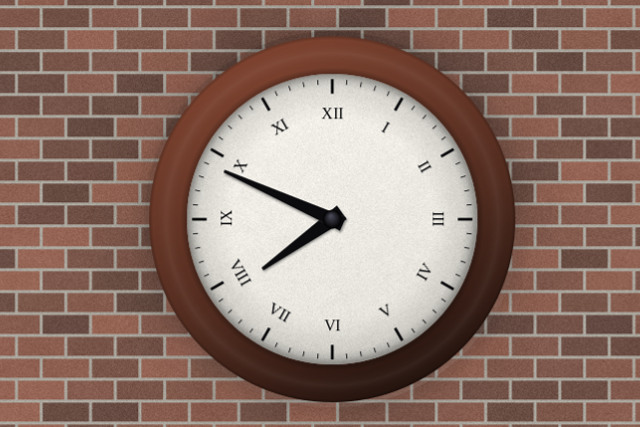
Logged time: 7 h 49 min
